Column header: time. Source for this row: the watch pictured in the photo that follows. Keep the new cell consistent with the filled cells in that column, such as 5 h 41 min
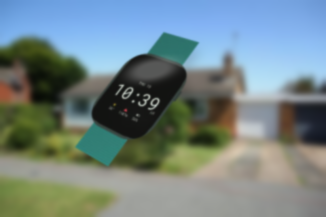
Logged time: 10 h 39 min
